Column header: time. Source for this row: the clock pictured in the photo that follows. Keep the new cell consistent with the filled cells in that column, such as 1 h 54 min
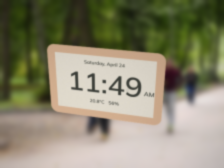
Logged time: 11 h 49 min
